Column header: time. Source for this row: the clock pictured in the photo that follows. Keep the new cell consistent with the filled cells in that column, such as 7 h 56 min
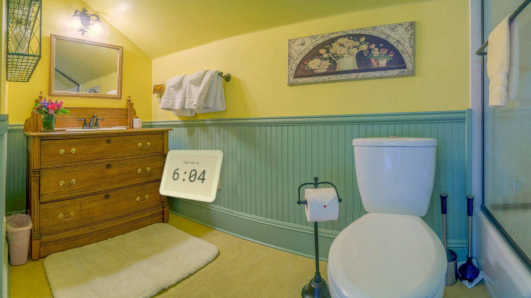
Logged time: 6 h 04 min
